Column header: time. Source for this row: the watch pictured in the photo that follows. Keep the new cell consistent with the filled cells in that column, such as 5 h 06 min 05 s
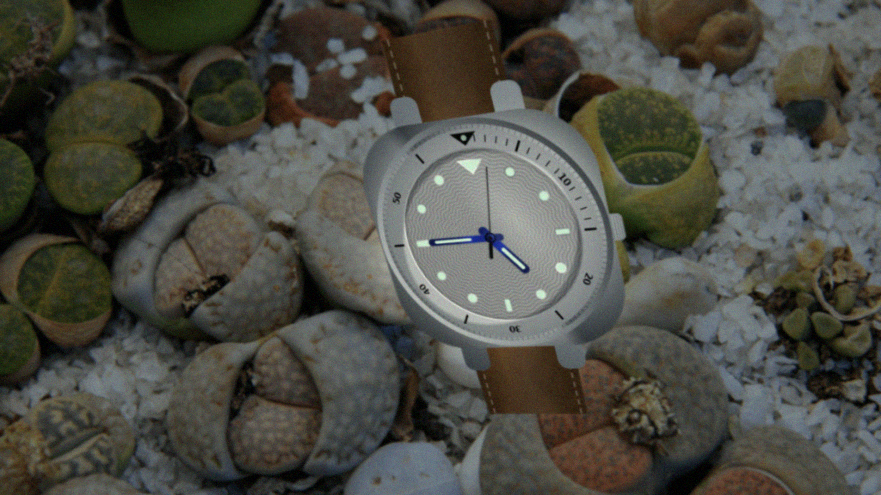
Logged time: 4 h 45 min 02 s
